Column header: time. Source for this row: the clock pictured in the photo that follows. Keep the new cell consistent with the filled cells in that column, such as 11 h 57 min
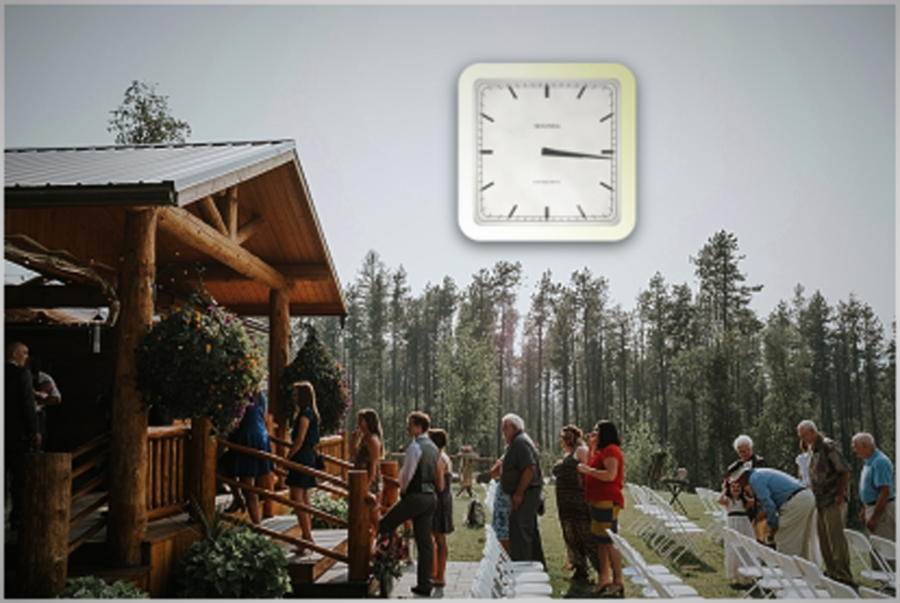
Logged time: 3 h 16 min
